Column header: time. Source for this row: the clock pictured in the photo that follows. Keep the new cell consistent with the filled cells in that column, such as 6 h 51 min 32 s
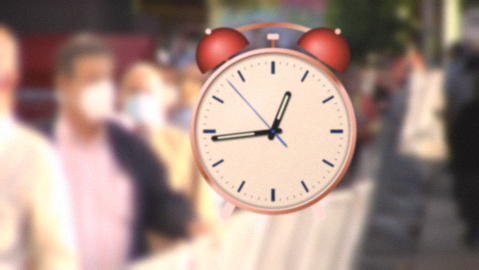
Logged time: 12 h 43 min 53 s
